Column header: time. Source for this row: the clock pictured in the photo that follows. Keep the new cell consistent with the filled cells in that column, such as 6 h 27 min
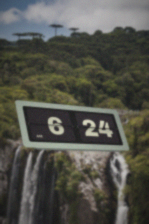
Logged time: 6 h 24 min
